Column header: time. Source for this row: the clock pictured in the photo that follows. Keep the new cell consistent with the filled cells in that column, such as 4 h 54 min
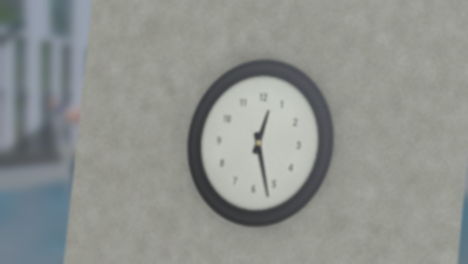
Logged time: 12 h 27 min
